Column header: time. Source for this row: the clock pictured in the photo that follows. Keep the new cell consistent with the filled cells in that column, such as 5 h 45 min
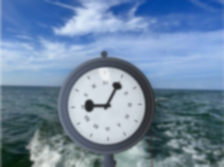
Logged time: 9 h 05 min
